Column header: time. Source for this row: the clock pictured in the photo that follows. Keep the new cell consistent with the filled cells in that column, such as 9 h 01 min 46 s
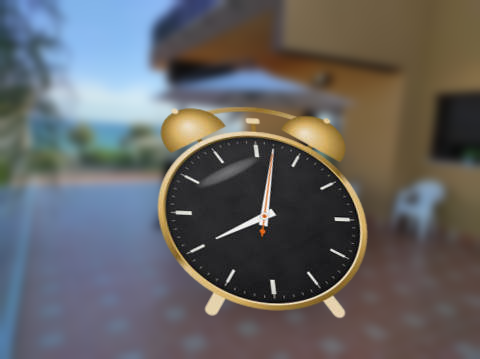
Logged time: 8 h 02 min 02 s
